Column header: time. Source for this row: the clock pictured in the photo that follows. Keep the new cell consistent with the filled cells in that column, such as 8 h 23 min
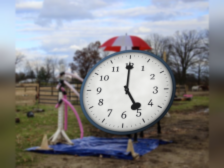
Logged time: 5 h 00 min
